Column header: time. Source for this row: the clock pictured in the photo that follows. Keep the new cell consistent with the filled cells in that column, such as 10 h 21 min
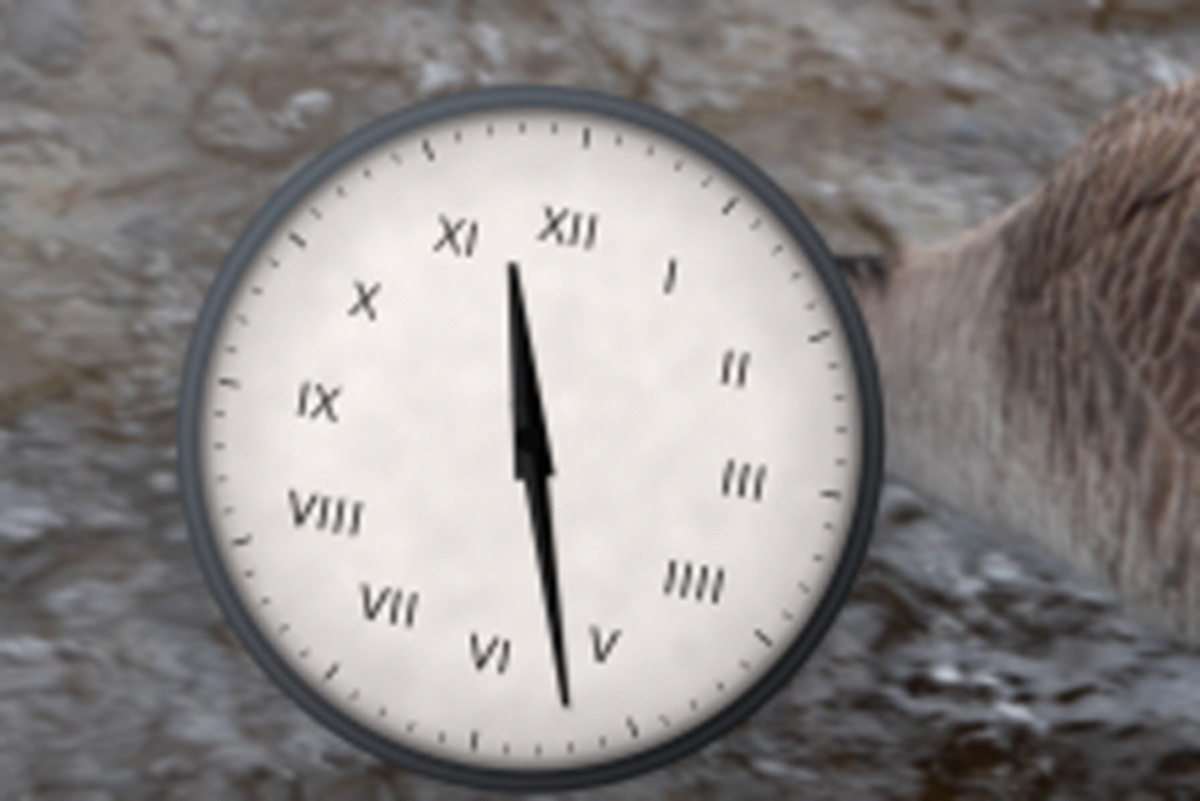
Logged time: 11 h 27 min
